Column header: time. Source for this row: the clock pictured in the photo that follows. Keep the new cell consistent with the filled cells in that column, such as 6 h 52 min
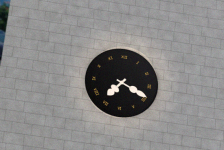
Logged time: 7 h 19 min
